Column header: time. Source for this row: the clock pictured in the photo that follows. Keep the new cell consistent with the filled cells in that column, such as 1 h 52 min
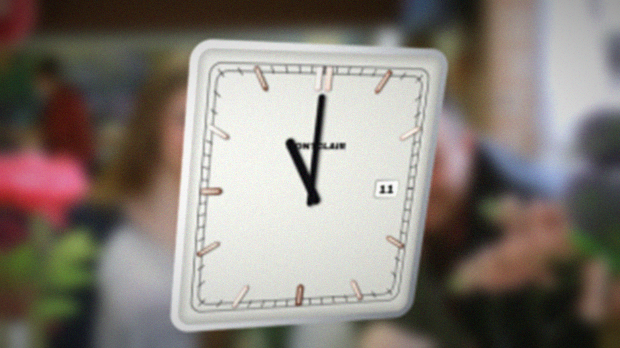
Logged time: 11 h 00 min
